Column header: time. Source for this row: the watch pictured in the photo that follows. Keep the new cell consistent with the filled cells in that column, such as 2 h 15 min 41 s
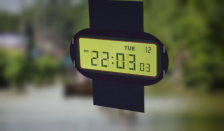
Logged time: 22 h 03 min 03 s
